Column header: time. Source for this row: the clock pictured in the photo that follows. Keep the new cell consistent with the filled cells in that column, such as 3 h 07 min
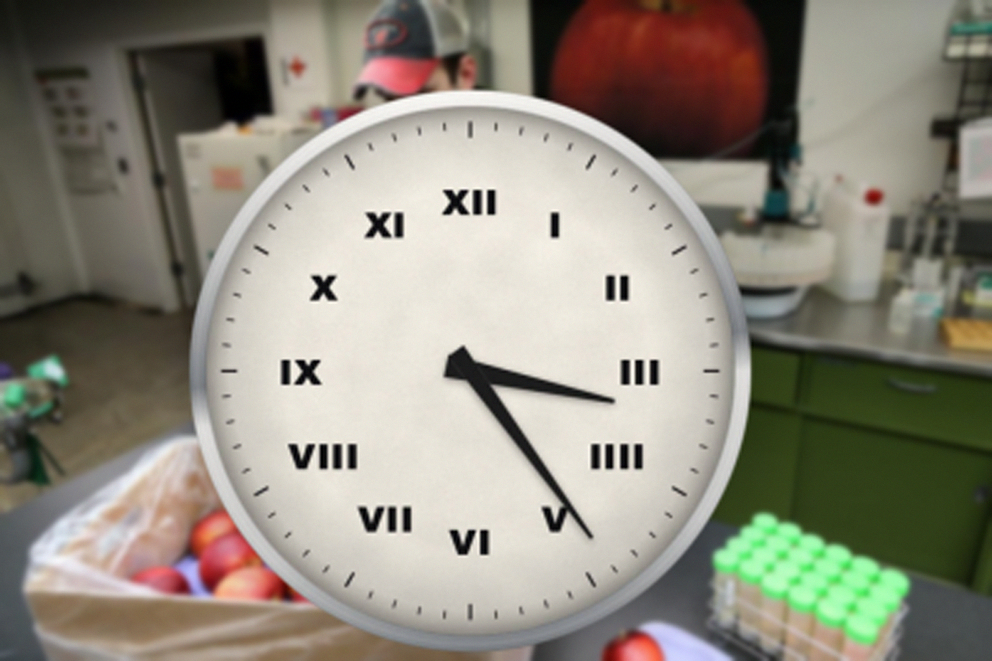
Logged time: 3 h 24 min
